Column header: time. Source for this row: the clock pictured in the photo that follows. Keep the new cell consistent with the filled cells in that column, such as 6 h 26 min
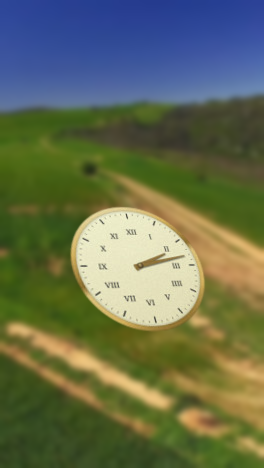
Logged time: 2 h 13 min
